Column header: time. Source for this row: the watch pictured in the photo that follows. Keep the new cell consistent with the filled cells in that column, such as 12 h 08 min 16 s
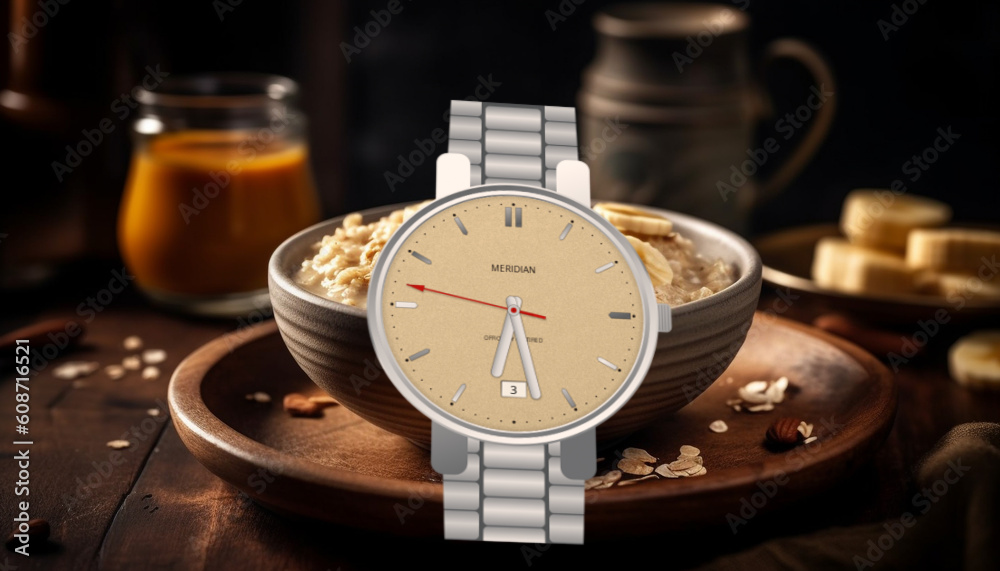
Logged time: 6 h 27 min 47 s
